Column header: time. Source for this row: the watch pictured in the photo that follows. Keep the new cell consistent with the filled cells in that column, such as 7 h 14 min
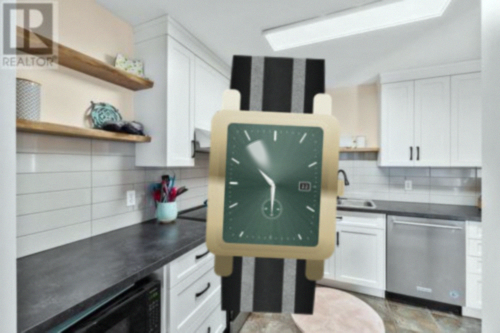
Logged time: 10 h 30 min
